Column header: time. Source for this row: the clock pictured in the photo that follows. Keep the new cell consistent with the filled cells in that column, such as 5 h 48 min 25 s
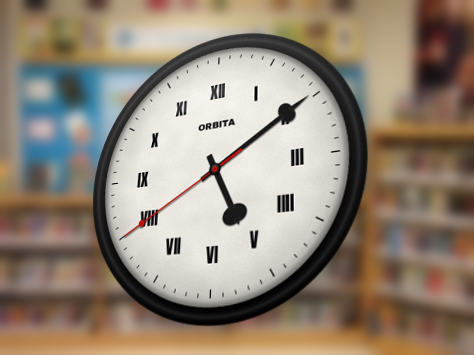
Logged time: 5 h 09 min 40 s
